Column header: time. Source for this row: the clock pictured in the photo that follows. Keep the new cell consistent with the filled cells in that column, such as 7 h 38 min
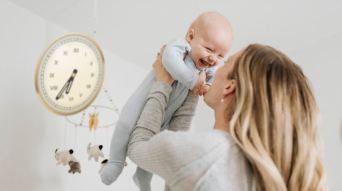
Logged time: 6 h 36 min
